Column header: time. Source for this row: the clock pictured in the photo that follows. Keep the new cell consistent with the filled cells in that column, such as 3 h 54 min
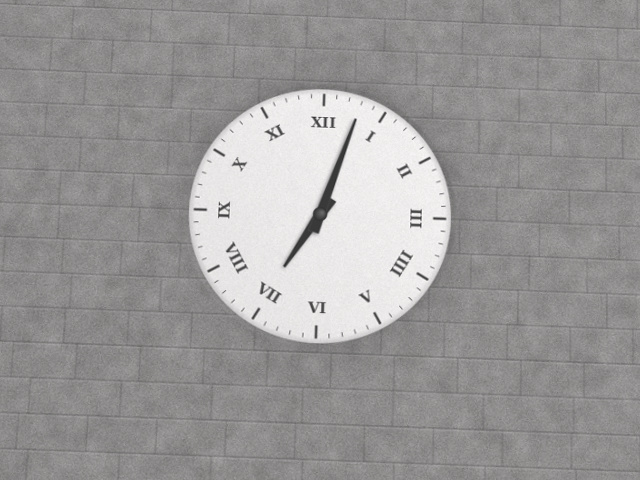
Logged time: 7 h 03 min
